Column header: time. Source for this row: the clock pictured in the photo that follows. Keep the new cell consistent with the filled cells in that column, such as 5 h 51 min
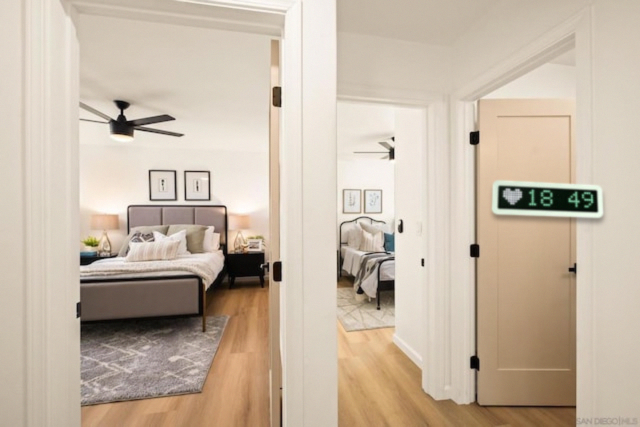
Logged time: 18 h 49 min
